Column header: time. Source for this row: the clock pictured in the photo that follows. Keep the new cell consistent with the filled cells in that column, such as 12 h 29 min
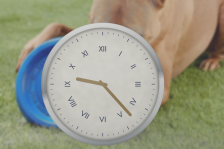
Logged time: 9 h 23 min
